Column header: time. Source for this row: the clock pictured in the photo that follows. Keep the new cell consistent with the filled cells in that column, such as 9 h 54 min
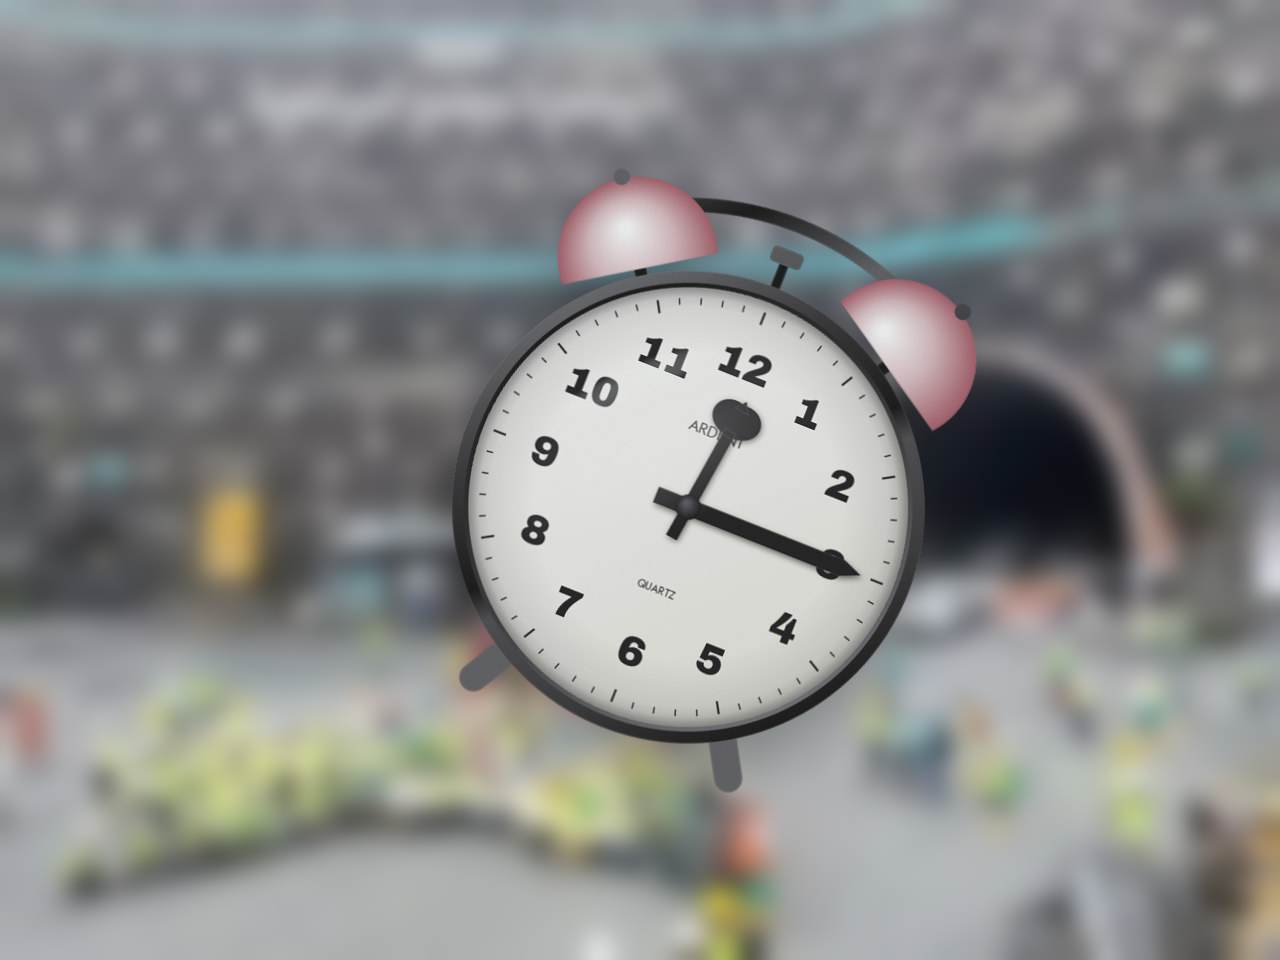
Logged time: 12 h 15 min
